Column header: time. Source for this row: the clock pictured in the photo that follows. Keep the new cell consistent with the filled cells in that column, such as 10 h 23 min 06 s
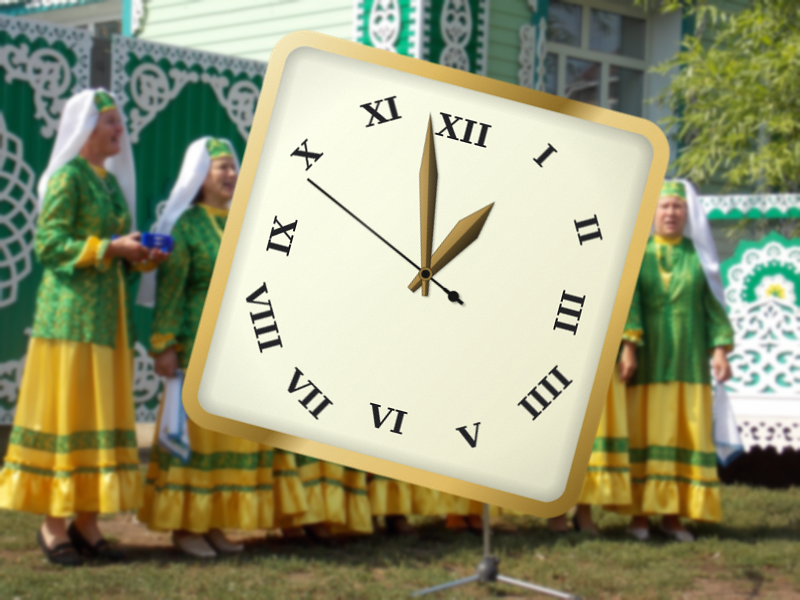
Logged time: 12 h 57 min 49 s
